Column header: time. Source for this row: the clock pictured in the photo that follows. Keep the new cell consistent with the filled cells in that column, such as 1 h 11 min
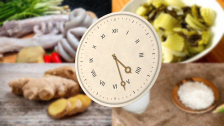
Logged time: 4 h 27 min
